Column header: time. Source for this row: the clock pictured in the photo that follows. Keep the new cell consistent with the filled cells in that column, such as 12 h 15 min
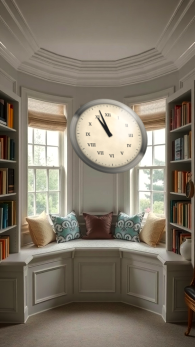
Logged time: 10 h 57 min
